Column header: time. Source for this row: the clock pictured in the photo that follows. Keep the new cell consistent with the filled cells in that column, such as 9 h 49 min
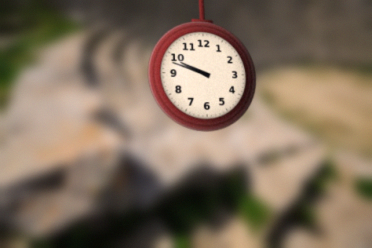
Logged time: 9 h 48 min
